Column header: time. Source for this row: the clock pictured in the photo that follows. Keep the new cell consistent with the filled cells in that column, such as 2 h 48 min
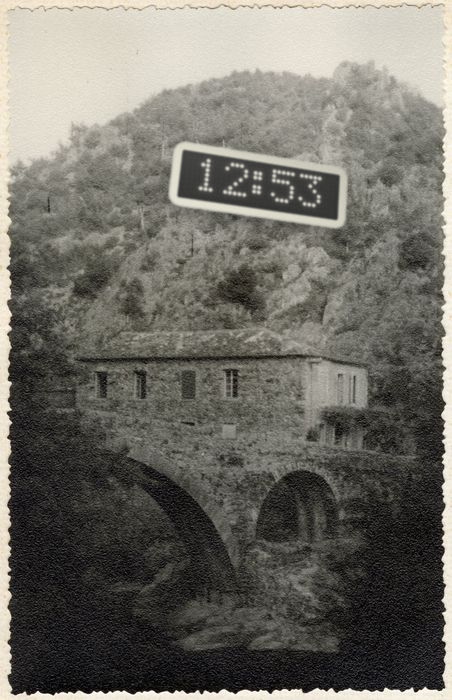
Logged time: 12 h 53 min
